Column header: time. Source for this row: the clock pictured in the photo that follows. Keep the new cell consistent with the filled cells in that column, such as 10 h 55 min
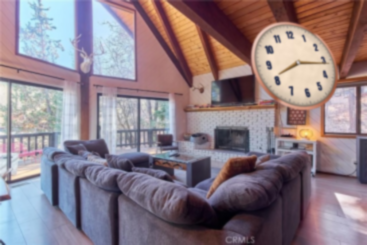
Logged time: 8 h 16 min
